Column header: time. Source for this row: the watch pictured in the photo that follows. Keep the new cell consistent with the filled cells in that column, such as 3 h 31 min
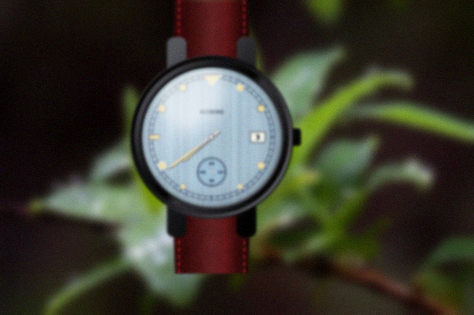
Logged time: 7 h 39 min
